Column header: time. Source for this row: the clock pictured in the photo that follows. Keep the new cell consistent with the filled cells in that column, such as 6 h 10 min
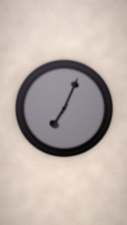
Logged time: 7 h 04 min
